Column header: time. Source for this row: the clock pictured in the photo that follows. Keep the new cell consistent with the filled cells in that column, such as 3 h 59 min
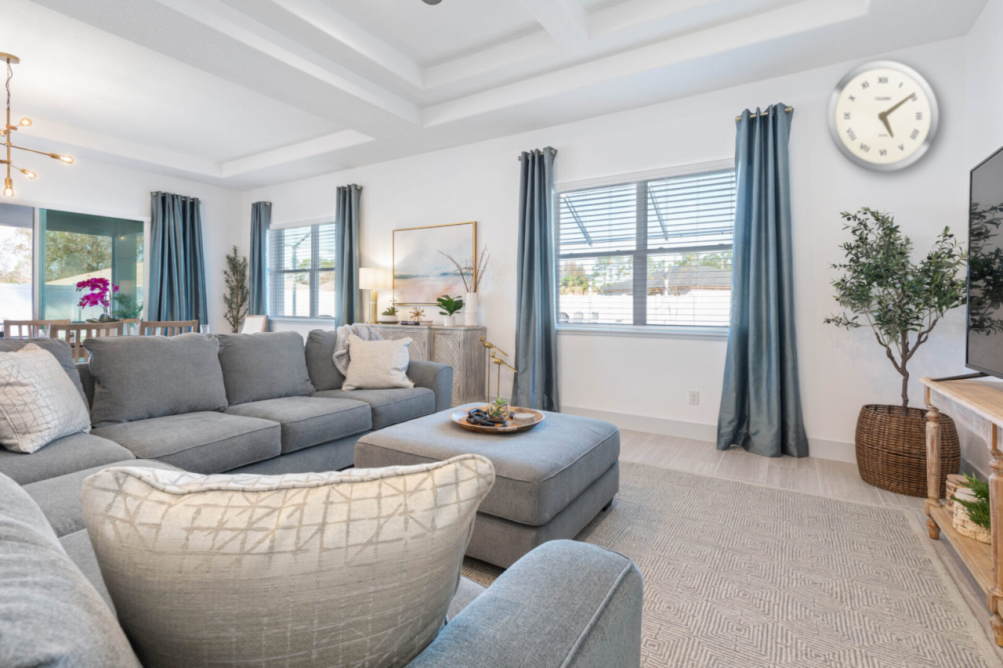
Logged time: 5 h 09 min
